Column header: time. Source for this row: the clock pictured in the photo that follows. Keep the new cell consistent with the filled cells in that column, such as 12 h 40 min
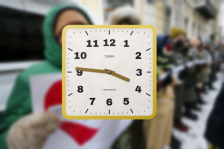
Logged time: 3 h 46 min
